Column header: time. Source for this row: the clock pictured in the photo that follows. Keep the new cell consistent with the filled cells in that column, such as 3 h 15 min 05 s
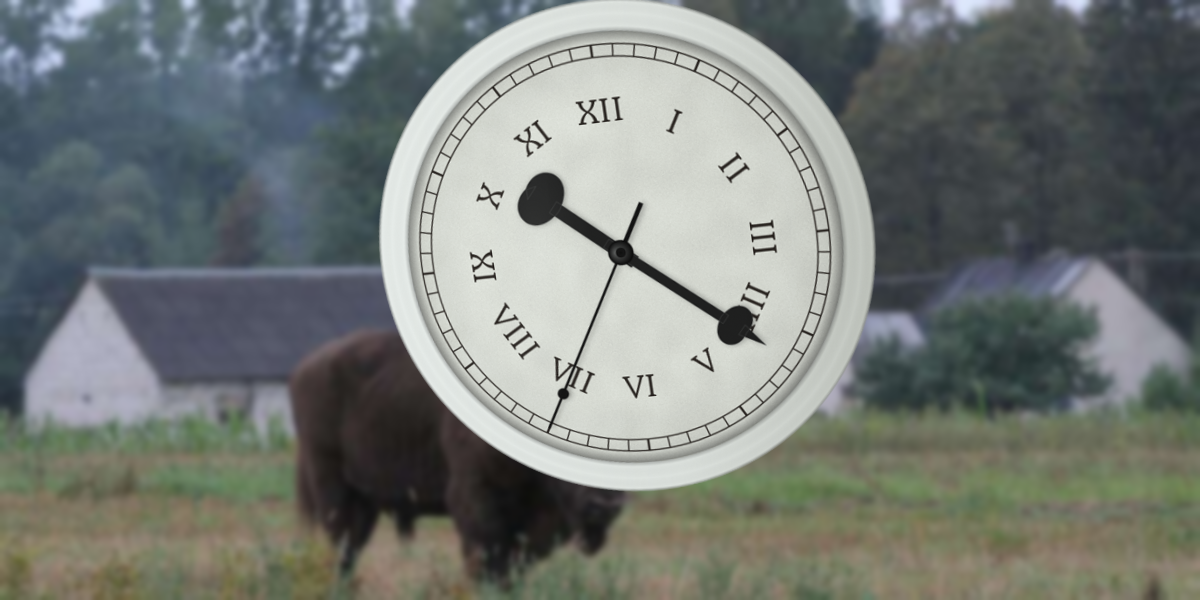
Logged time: 10 h 21 min 35 s
